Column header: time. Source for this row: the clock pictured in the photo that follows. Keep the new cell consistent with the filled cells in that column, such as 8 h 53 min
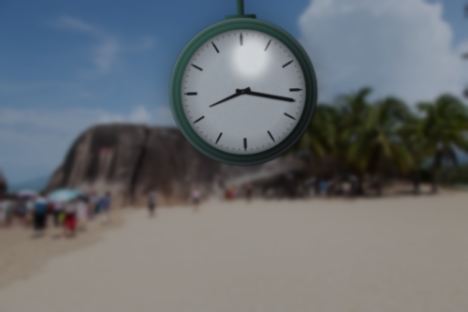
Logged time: 8 h 17 min
